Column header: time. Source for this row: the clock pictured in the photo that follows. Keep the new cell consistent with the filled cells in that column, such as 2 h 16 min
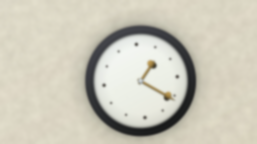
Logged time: 1 h 21 min
